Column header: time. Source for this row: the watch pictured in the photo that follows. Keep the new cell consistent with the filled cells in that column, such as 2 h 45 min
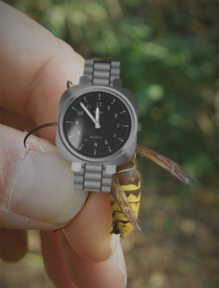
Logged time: 11 h 53 min
